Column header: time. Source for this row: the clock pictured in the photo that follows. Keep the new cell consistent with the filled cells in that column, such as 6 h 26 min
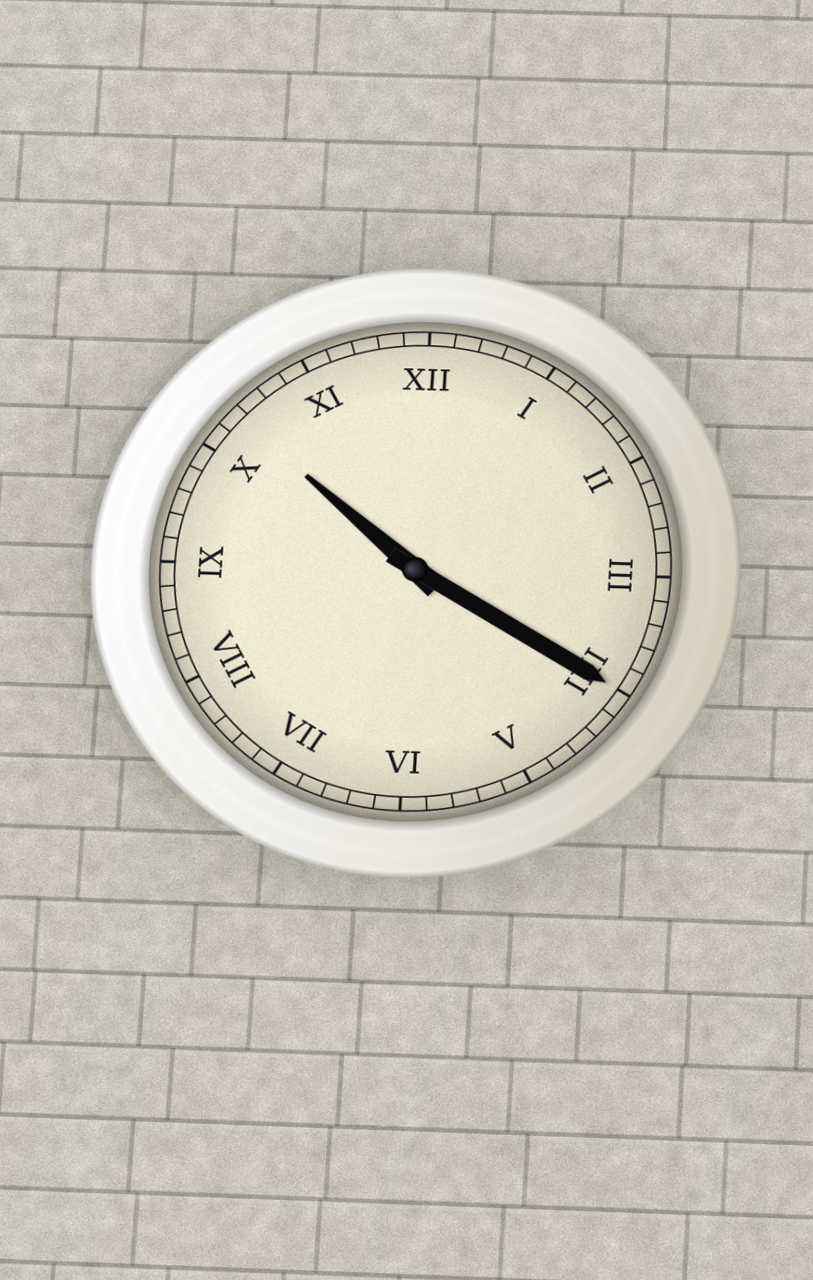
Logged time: 10 h 20 min
